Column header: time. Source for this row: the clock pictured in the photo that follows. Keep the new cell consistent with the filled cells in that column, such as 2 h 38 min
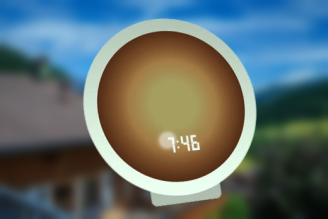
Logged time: 7 h 46 min
